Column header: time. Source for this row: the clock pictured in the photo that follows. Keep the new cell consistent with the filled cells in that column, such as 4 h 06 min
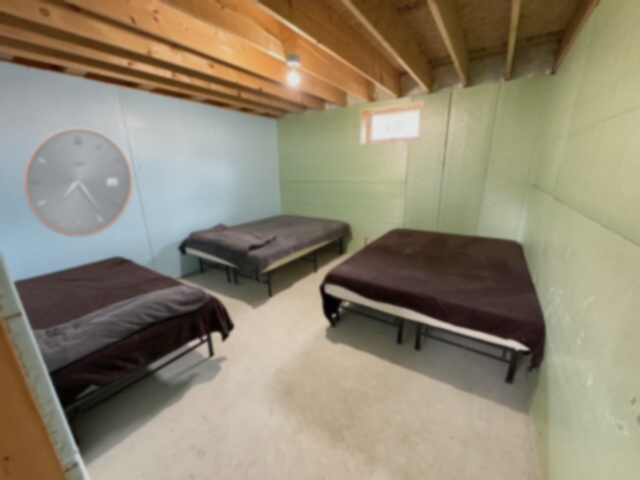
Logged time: 7 h 24 min
